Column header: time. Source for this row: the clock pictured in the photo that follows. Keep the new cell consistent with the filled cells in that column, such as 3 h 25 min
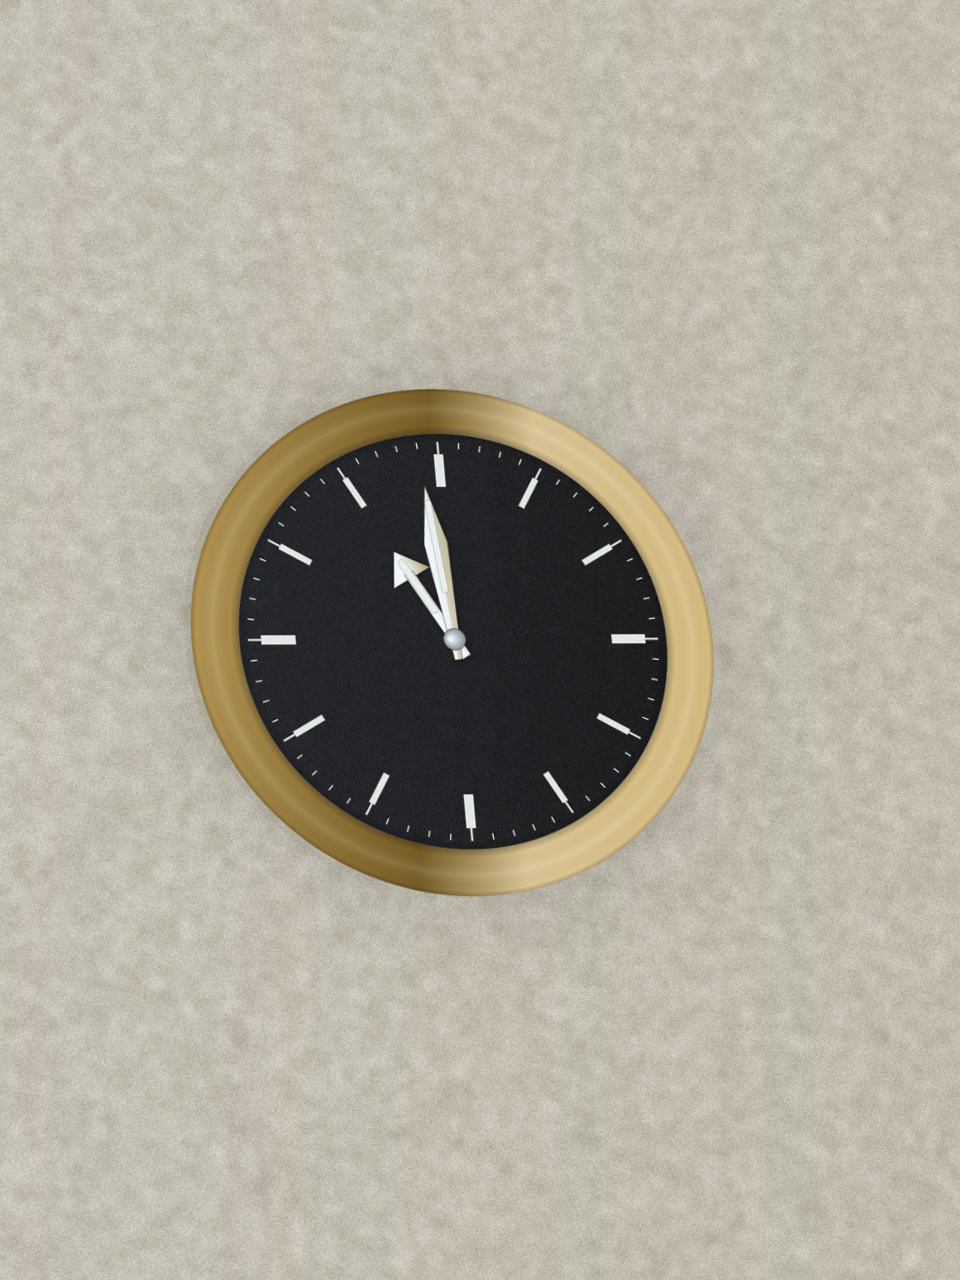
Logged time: 10 h 59 min
